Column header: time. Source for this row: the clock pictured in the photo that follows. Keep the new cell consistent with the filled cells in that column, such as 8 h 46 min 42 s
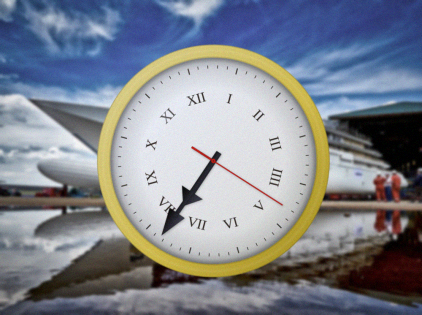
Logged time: 7 h 38 min 23 s
